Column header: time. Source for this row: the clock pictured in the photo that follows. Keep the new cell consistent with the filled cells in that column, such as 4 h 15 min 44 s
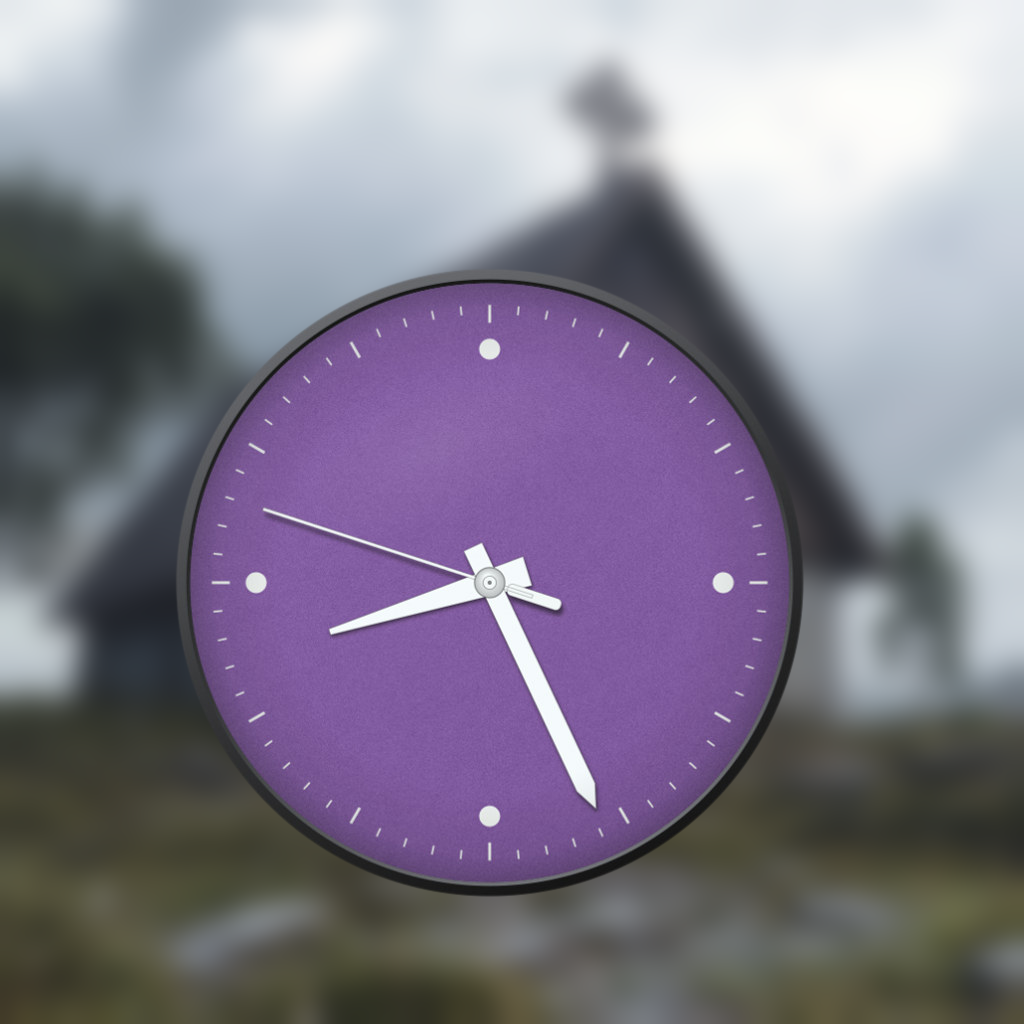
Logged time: 8 h 25 min 48 s
